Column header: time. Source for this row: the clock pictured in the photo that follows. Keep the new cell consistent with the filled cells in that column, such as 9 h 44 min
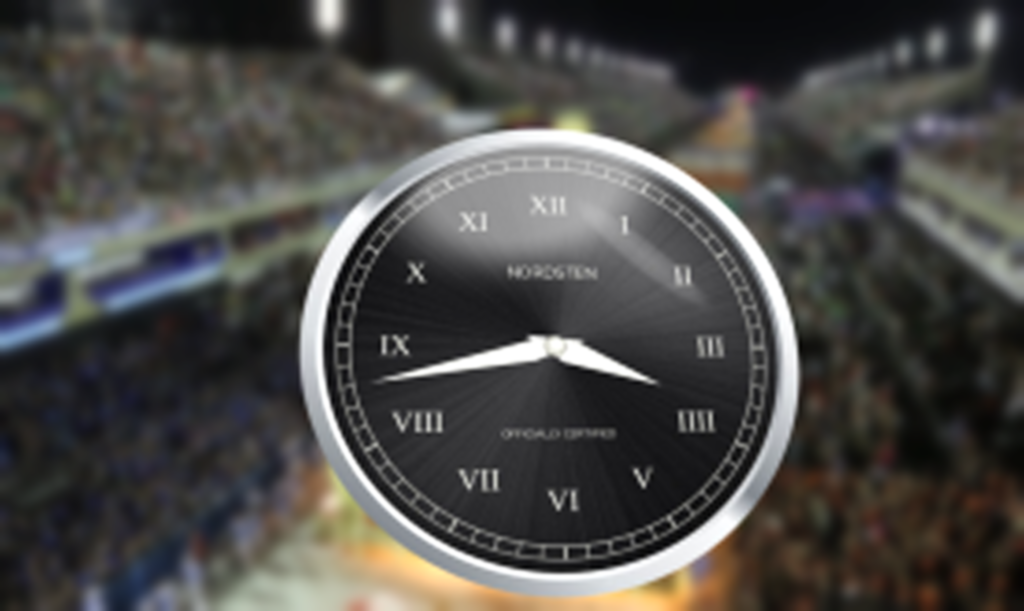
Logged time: 3 h 43 min
